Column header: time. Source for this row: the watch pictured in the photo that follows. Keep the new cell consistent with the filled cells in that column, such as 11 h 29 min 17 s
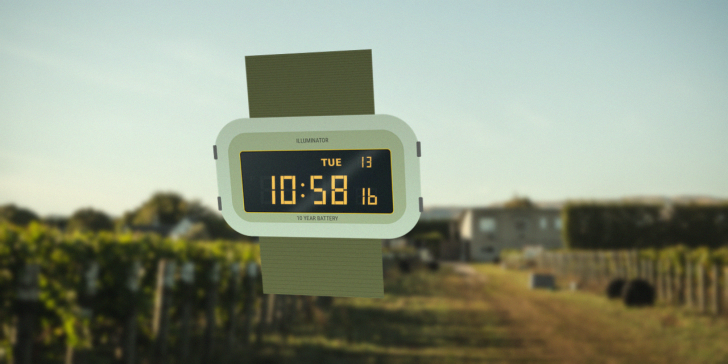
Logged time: 10 h 58 min 16 s
